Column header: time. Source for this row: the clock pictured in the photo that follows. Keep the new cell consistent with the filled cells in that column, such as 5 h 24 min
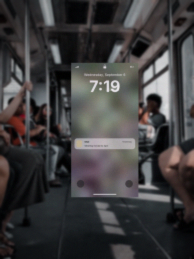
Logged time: 7 h 19 min
